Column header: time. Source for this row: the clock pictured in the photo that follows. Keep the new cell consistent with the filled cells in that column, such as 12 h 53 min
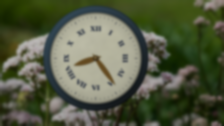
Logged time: 8 h 24 min
